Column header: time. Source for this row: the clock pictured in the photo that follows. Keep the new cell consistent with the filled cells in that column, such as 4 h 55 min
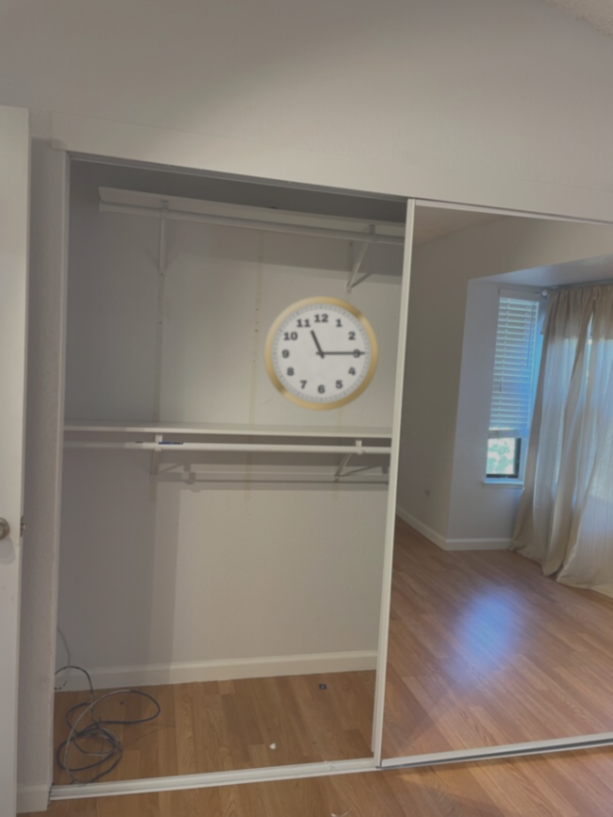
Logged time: 11 h 15 min
